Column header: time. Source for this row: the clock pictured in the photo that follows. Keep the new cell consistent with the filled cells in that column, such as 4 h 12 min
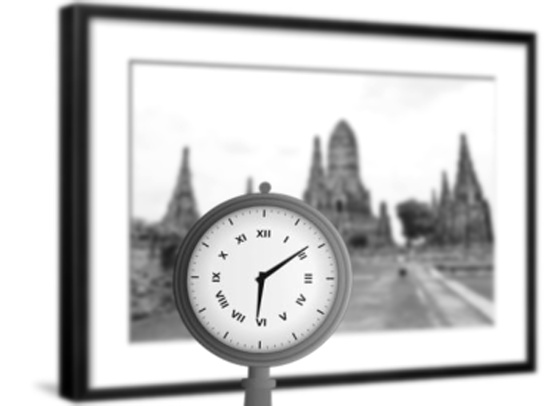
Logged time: 6 h 09 min
